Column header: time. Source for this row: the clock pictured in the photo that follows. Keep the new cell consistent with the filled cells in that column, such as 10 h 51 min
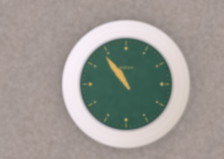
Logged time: 10 h 54 min
